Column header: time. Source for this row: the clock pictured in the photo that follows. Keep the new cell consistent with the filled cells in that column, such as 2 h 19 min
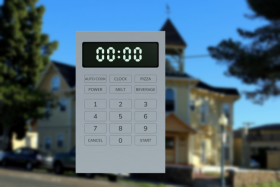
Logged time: 0 h 00 min
